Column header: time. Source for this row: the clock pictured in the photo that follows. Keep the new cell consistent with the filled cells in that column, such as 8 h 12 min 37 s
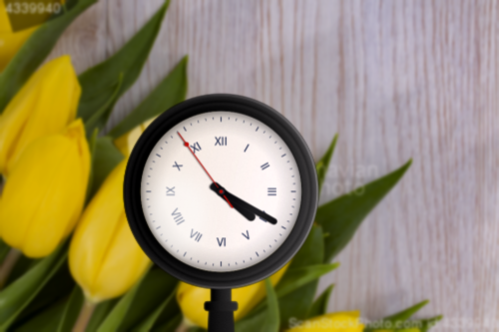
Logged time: 4 h 19 min 54 s
